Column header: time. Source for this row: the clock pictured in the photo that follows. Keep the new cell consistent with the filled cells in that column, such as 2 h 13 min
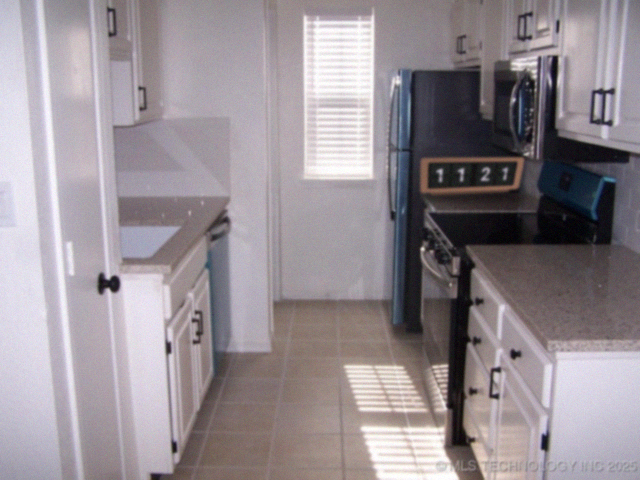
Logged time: 11 h 21 min
